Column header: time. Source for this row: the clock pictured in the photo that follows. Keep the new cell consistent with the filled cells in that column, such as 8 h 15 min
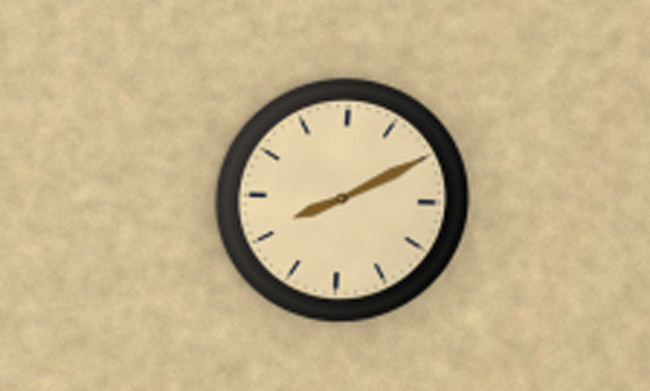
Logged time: 8 h 10 min
